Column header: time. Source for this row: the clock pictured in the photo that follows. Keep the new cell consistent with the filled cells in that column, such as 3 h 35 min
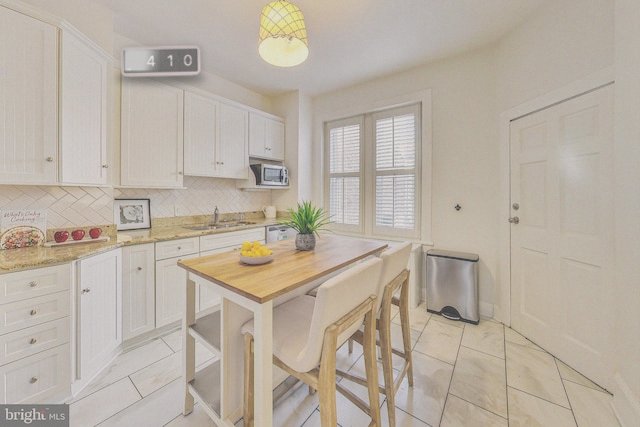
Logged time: 4 h 10 min
